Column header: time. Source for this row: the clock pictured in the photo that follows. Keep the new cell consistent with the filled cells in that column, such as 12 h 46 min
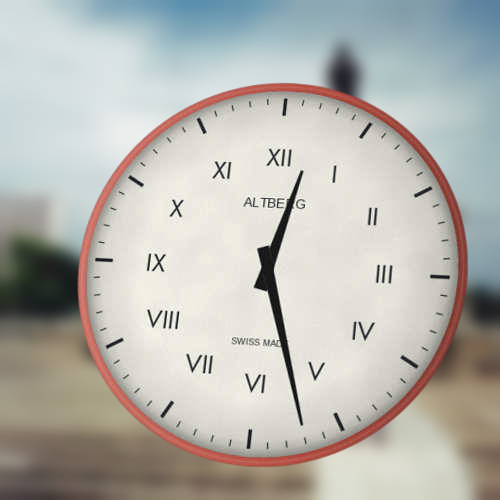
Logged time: 12 h 27 min
